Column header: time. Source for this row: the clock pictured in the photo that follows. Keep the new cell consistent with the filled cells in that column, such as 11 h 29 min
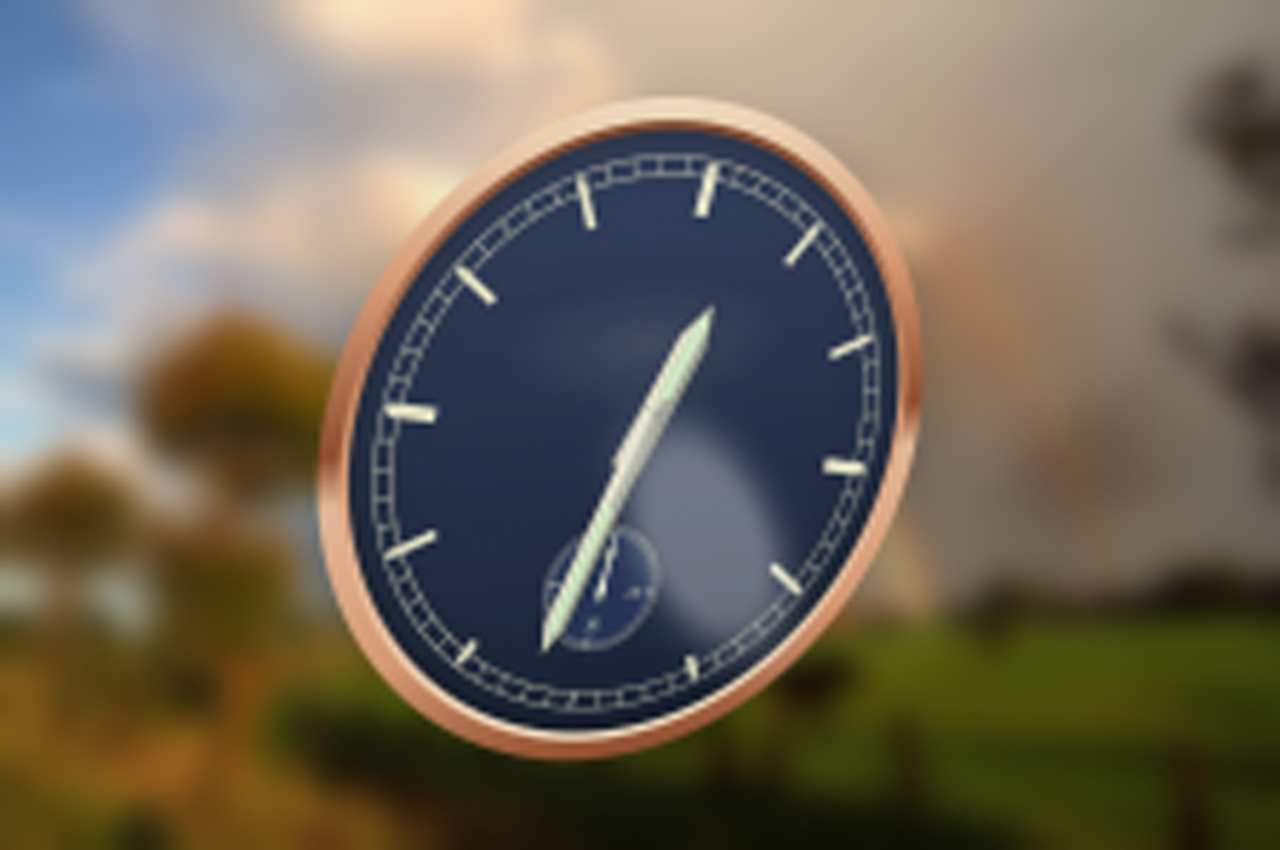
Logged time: 12 h 32 min
